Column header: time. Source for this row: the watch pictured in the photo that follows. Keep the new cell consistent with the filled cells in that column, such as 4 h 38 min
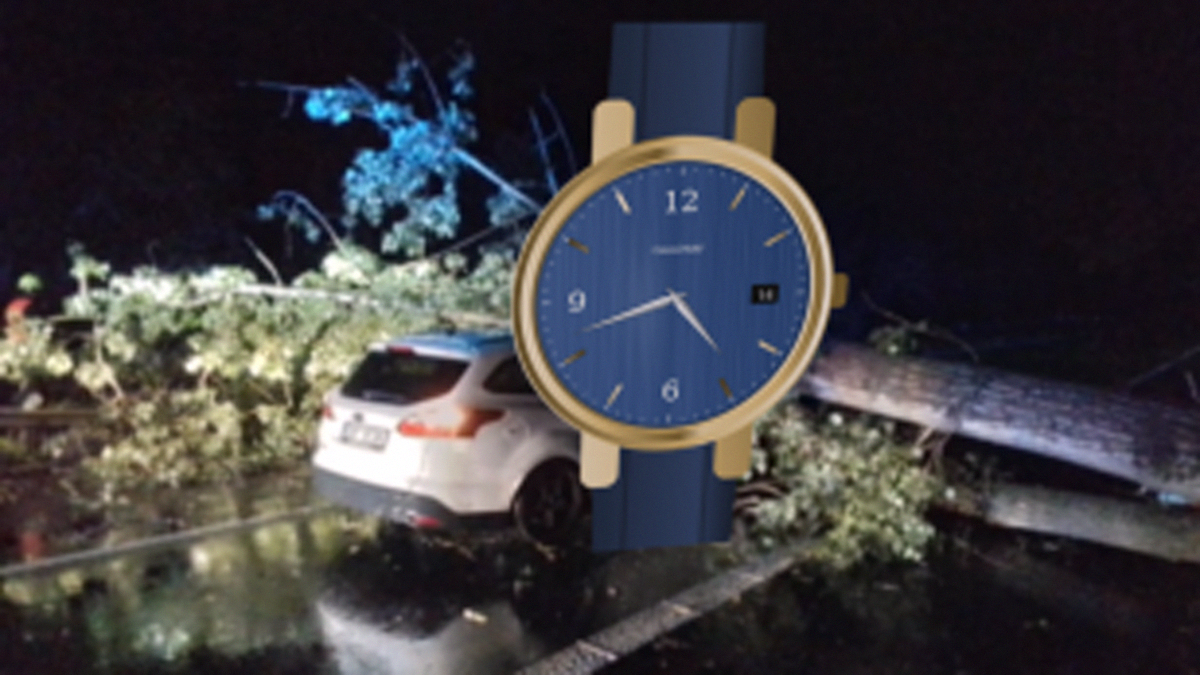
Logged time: 4 h 42 min
